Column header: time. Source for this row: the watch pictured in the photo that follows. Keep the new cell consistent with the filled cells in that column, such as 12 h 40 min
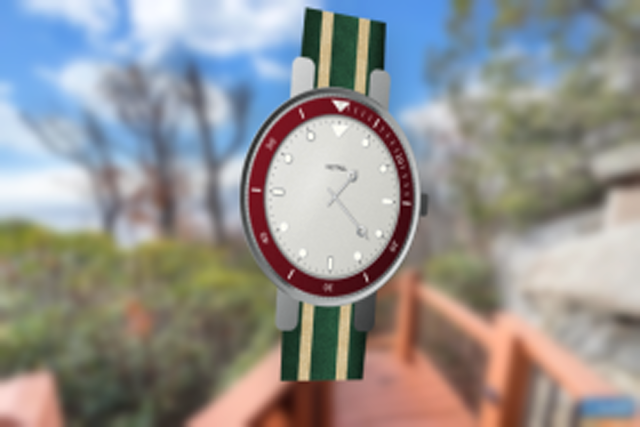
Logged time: 1 h 22 min
